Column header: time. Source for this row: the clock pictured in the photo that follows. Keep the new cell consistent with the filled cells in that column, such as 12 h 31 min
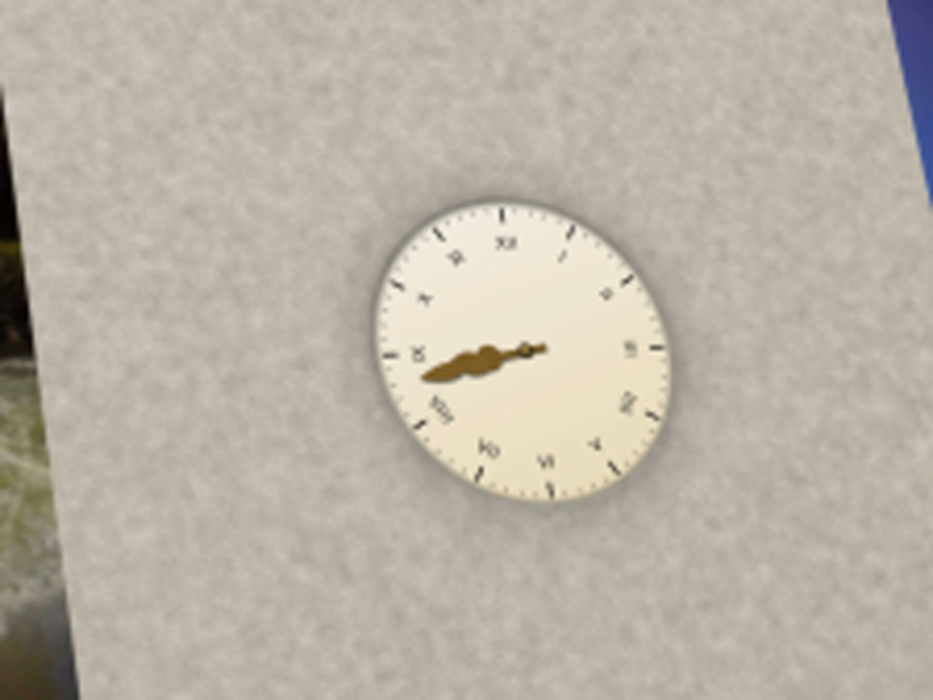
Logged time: 8 h 43 min
